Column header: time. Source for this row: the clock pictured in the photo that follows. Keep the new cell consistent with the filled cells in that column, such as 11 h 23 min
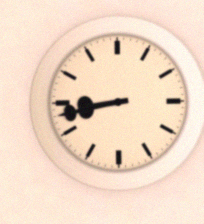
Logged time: 8 h 43 min
